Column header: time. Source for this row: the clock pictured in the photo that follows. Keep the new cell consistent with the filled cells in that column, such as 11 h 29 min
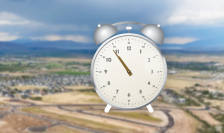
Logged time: 10 h 54 min
